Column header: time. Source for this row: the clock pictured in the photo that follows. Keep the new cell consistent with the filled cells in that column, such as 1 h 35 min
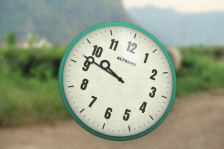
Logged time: 9 h 47 min
